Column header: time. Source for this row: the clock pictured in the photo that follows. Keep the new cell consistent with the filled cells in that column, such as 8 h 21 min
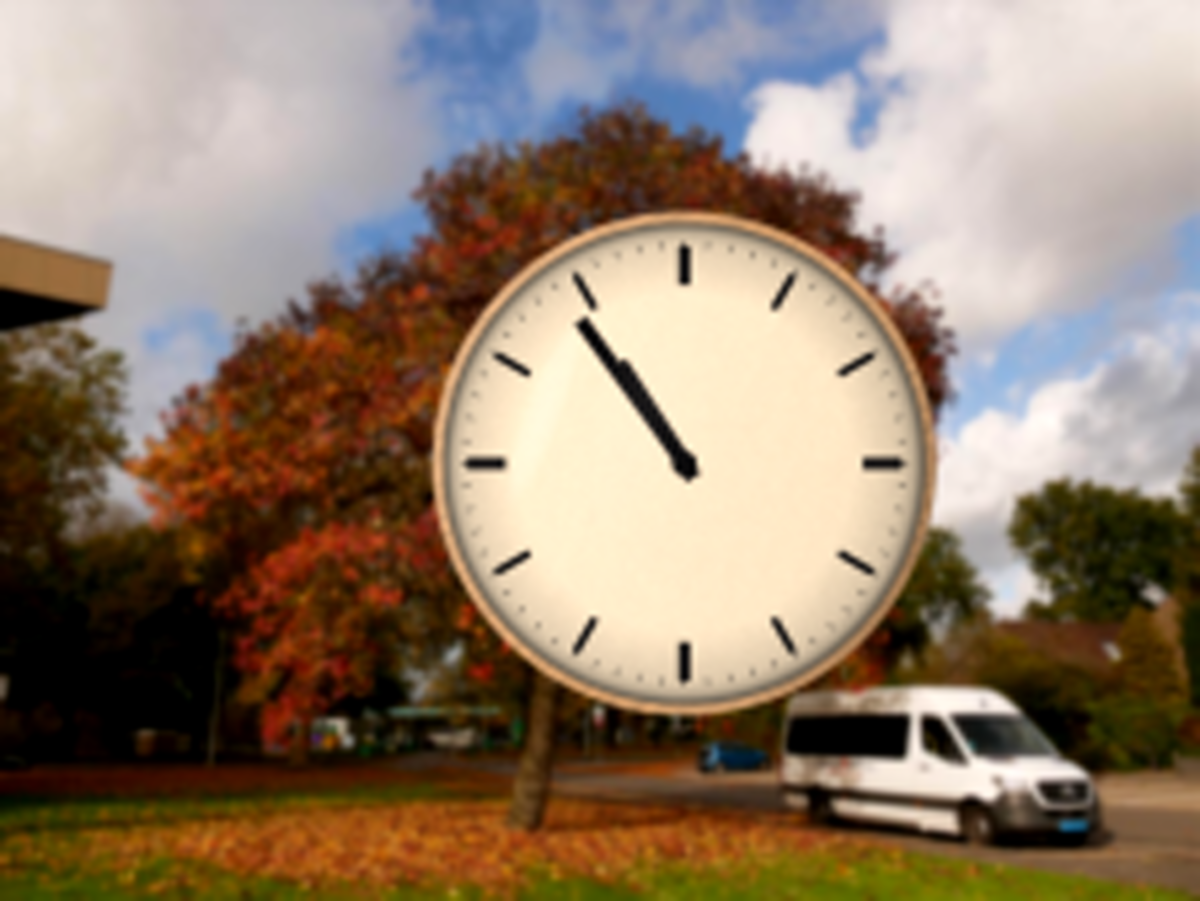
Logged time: 10 h 54 min
